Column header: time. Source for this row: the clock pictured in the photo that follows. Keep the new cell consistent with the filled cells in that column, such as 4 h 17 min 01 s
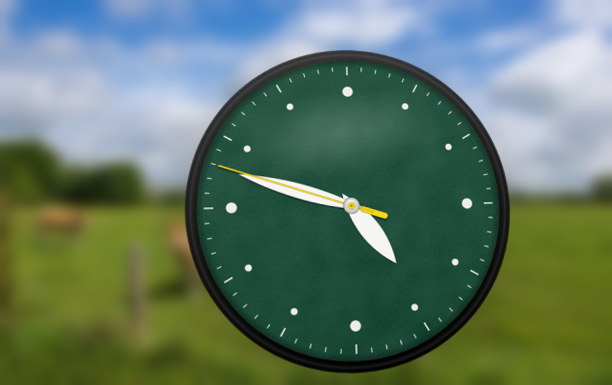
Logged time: 4 h 47 min 48 s
